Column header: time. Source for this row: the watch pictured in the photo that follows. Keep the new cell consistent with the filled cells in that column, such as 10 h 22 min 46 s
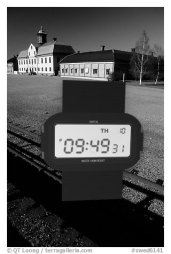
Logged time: 9 h 49 min 31 s
